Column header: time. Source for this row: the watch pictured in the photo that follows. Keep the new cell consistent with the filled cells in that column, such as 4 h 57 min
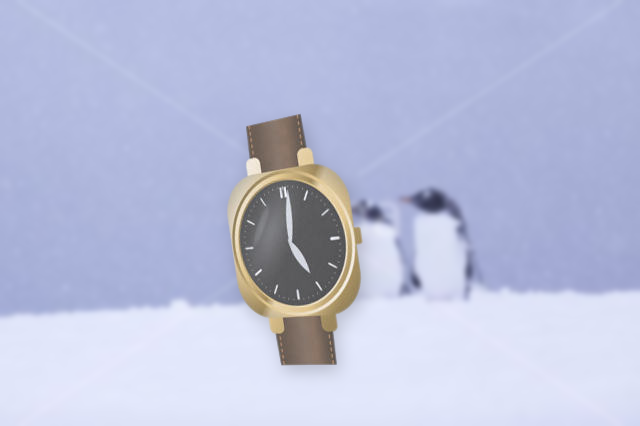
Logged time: 5 h 01 min
